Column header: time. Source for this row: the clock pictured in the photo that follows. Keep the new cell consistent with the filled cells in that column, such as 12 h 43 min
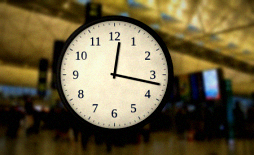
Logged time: 12 h 17 min
